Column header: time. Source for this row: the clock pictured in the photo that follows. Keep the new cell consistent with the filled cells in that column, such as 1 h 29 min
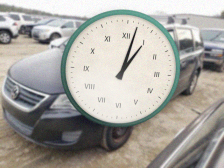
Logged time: 1 h 02 min
